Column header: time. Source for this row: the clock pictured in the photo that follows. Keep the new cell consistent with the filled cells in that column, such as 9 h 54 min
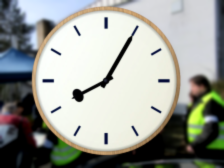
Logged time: 8 h 05 min
